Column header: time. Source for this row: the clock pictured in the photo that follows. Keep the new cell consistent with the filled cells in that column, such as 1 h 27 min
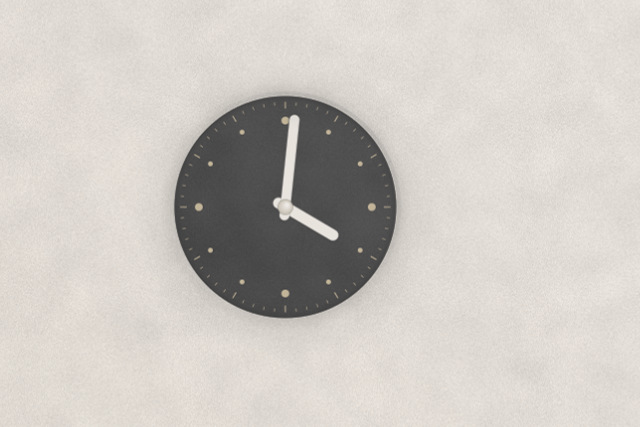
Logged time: 4 h 01 min
